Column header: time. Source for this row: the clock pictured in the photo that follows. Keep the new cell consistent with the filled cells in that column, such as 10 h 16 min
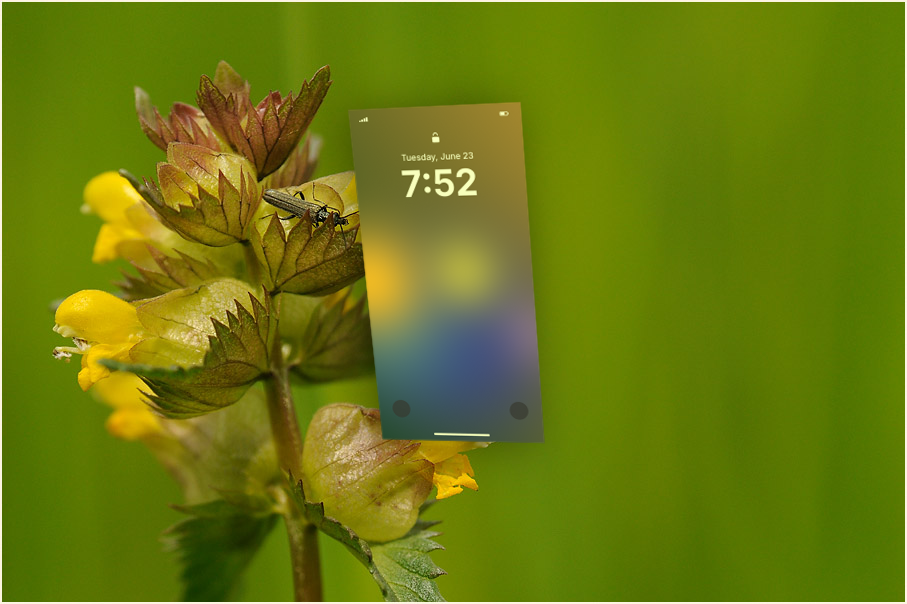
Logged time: 7 h 52 min
